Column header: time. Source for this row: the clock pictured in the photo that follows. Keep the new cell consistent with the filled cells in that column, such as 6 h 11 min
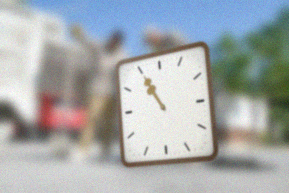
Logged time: 10 h 55 min
